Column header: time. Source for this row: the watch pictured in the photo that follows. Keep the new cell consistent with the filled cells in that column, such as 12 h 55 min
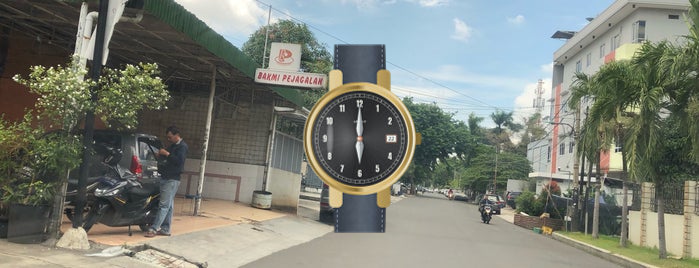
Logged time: 6 h 00 min
